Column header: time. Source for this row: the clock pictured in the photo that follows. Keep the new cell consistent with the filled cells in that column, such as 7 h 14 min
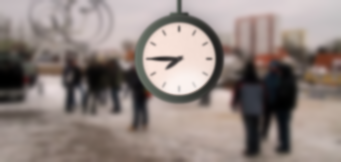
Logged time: 7 h 45 min
